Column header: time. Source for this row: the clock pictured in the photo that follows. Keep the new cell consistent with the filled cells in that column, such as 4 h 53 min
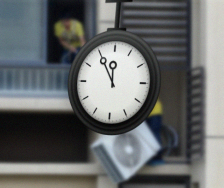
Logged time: 11 h 55 min
